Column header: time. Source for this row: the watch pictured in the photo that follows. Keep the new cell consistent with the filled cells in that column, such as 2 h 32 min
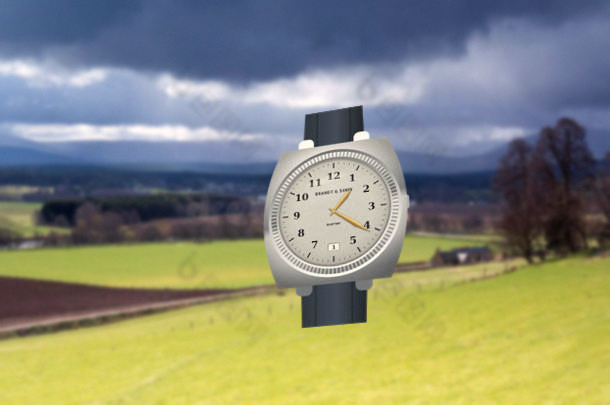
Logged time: 1 h 21 min
